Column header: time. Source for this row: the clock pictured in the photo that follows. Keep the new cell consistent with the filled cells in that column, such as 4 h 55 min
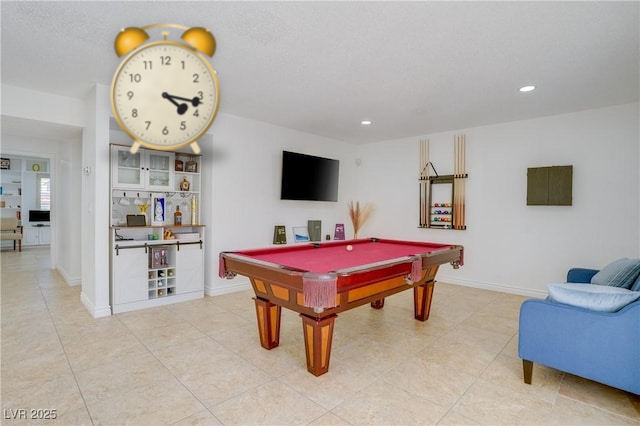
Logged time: 4 h 17 min
